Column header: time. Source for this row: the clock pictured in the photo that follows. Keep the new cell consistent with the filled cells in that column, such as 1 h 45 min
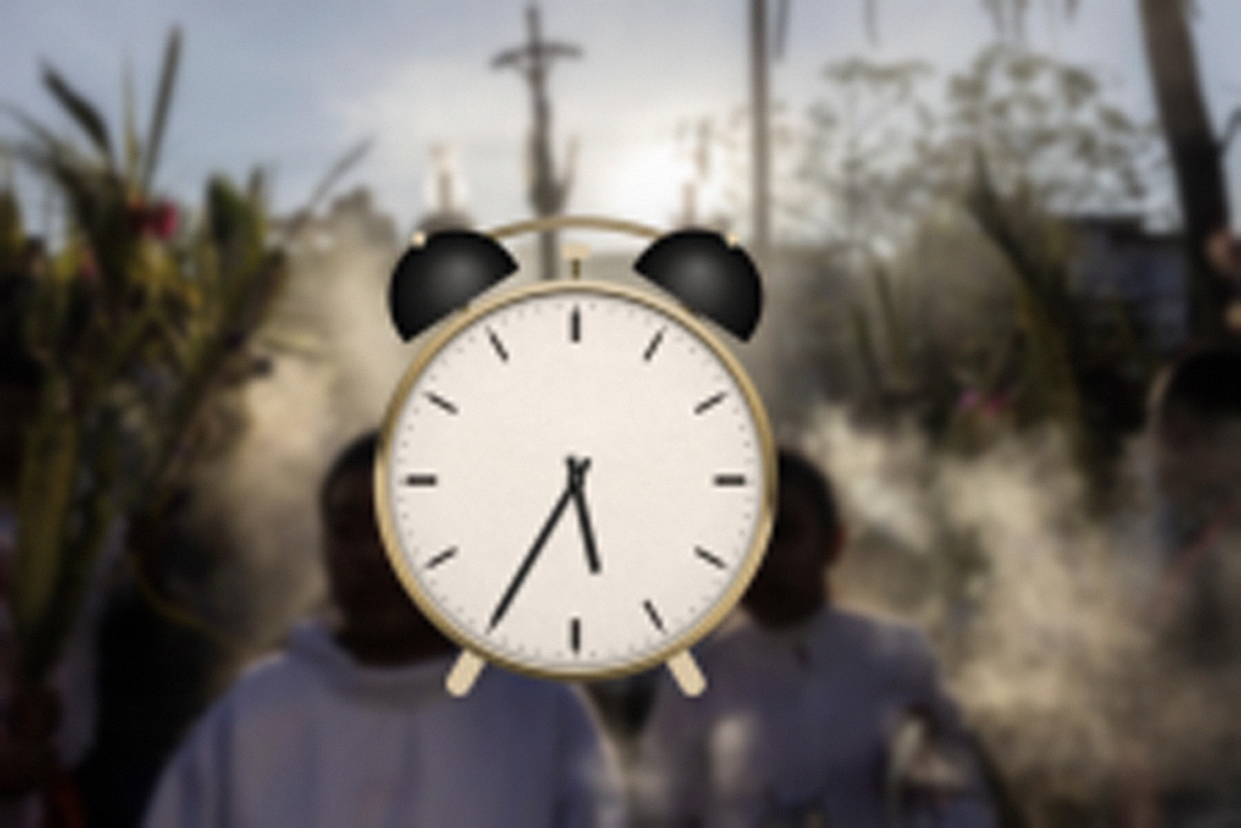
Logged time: 5 h 35 min
